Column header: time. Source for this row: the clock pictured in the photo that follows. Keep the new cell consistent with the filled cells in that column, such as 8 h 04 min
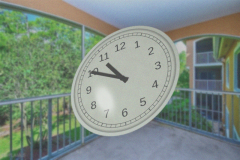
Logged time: 10 h 50 min
